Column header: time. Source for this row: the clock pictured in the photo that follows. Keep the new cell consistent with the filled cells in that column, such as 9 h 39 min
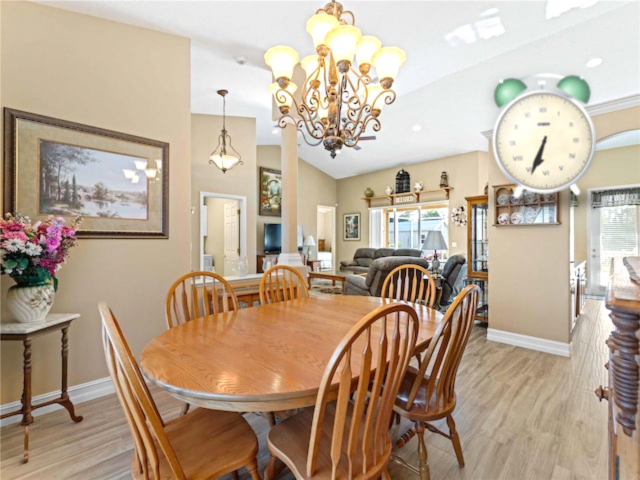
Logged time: 6 h 34 min
